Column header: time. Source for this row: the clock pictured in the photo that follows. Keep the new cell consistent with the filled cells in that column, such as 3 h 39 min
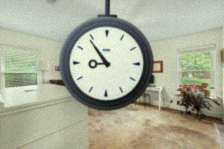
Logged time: 8 h 54 min
